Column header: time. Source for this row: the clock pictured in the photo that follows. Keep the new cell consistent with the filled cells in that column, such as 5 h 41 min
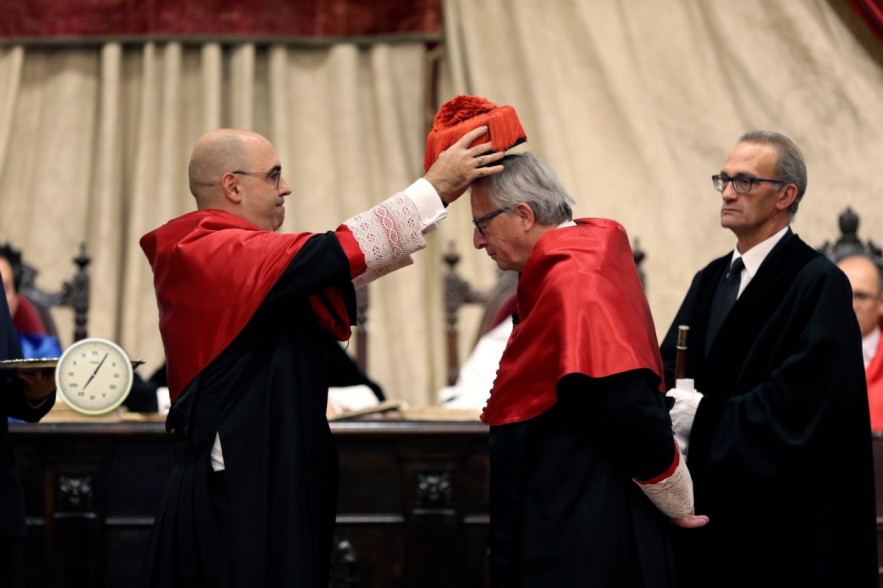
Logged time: 7 h 05 min
